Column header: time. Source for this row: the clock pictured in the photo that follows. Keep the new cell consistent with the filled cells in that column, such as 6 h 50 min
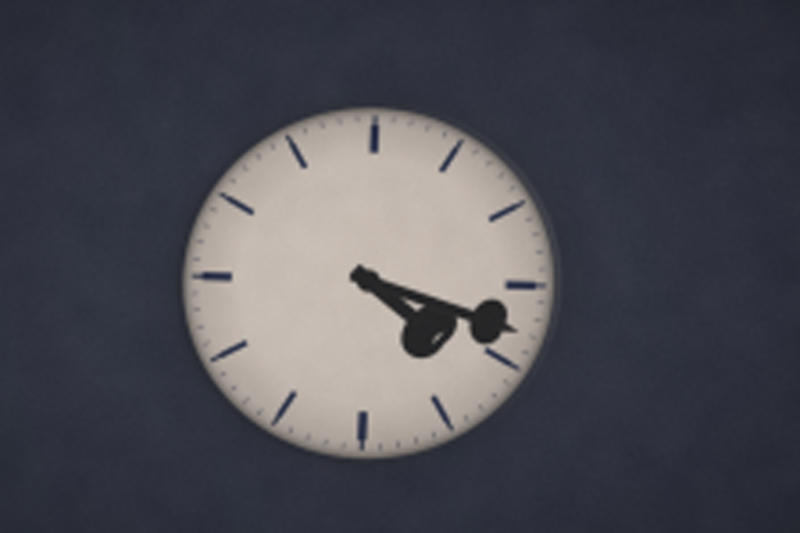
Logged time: 4 h 18 min
